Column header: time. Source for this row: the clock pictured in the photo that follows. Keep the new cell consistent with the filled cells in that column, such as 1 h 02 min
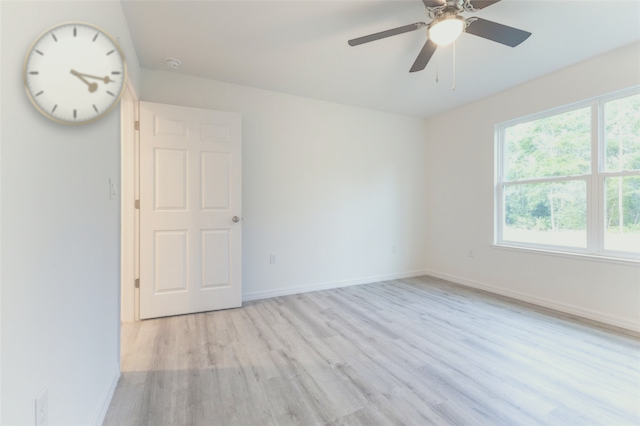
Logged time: 4 h 17 min
